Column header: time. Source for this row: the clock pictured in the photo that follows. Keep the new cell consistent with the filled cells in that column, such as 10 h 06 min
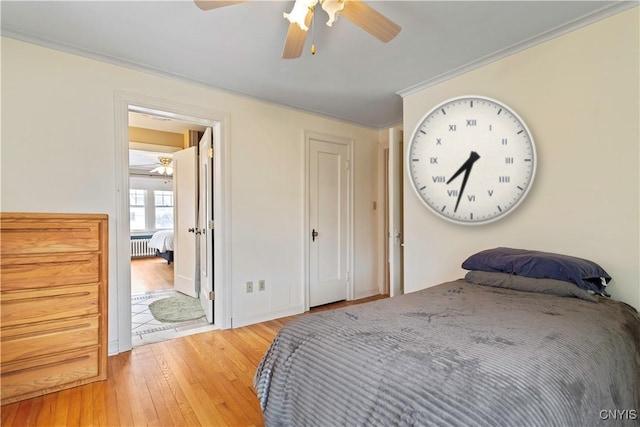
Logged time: 7 h 33 min
